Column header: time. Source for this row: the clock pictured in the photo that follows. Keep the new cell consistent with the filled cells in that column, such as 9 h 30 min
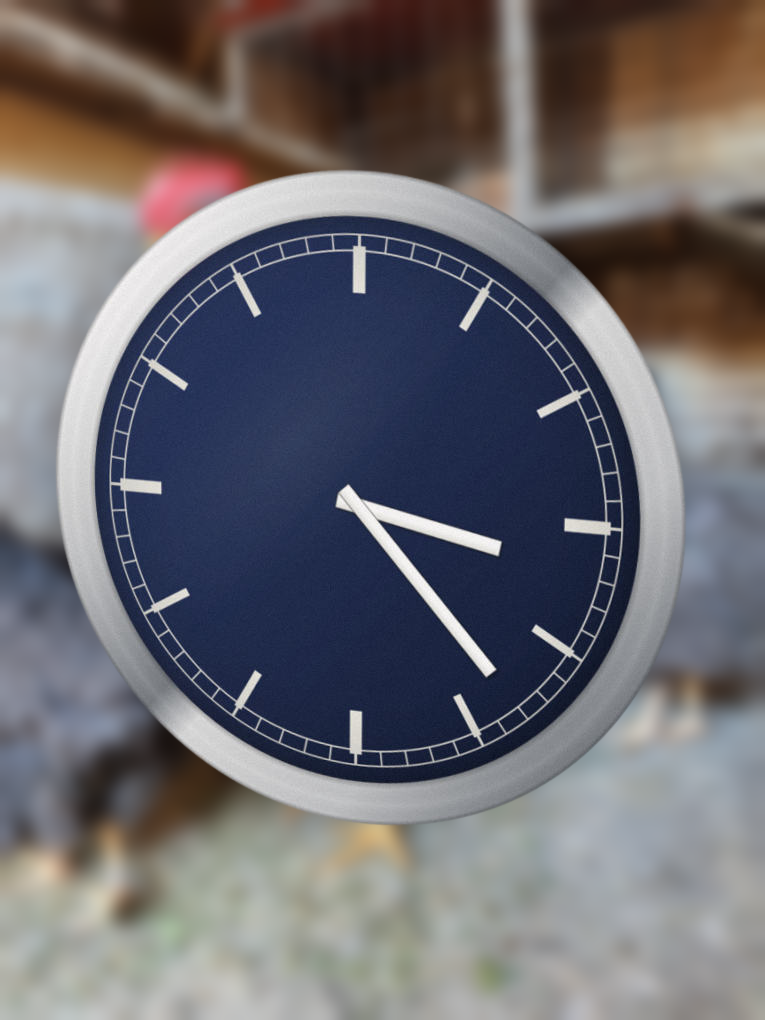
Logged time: 3 h 23 min
